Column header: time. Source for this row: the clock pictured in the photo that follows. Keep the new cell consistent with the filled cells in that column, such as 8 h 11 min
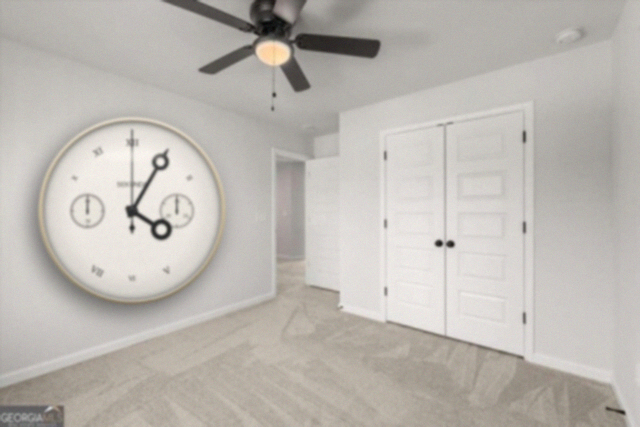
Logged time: 4 h 05 min
